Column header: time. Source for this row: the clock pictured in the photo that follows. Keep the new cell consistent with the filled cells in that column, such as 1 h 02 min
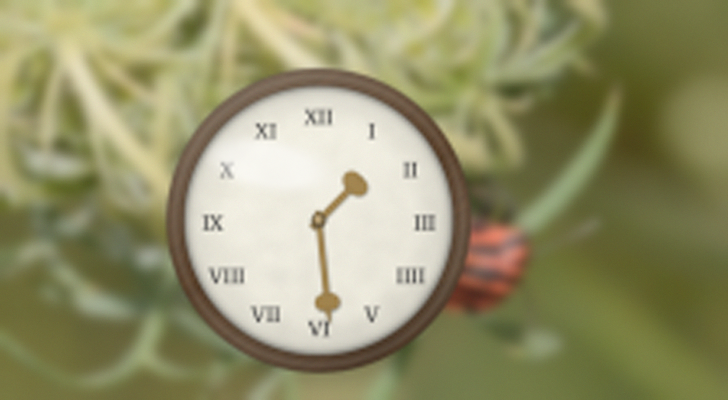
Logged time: 1 h 29 min
